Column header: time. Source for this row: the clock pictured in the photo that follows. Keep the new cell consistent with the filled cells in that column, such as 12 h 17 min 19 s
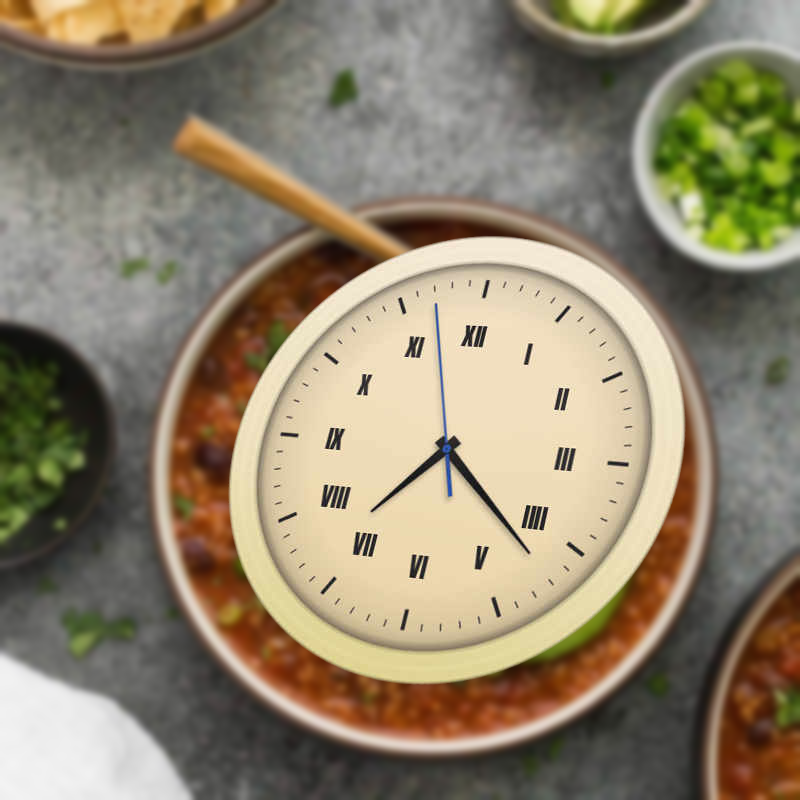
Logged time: 7 h 21 min 57 s
